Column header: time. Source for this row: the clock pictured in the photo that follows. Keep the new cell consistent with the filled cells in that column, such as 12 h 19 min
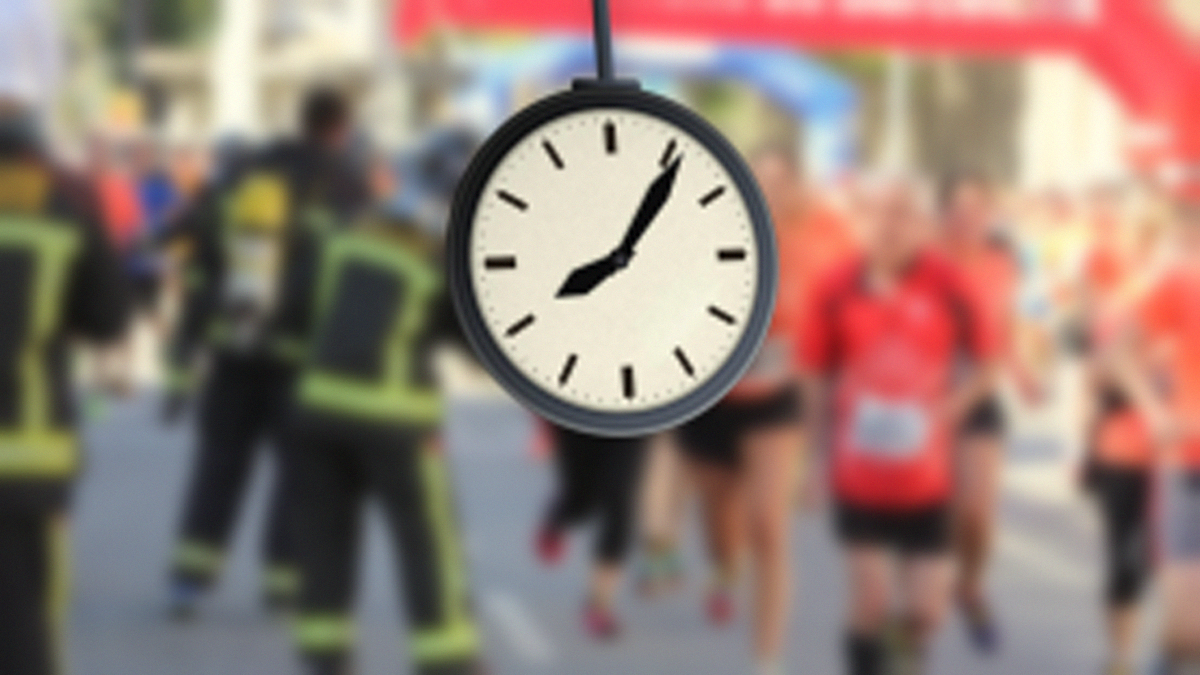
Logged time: 8 h 06 min
